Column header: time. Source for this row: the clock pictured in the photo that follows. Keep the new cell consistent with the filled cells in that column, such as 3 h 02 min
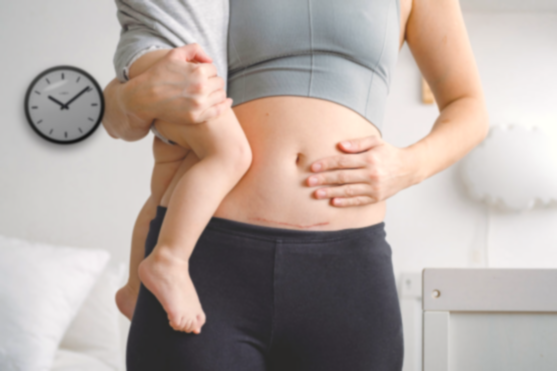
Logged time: 10 h 09 min
